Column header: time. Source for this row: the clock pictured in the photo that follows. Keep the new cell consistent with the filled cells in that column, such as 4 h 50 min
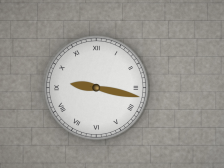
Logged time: 9 h 17 min
